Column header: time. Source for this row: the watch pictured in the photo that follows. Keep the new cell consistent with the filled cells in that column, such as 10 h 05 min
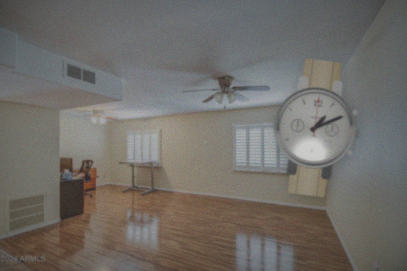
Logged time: 1 h 10 min
